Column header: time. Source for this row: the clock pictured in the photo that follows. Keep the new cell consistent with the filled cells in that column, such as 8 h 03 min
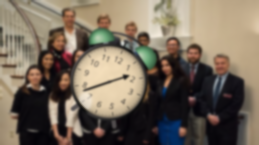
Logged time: 1 h 38 min
